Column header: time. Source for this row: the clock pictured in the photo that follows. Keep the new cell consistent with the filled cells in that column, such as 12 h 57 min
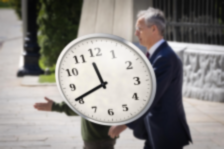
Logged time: 11 h 41 min
